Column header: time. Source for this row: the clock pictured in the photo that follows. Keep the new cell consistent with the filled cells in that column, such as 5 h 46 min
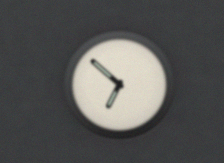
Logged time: 6 h 52 min
